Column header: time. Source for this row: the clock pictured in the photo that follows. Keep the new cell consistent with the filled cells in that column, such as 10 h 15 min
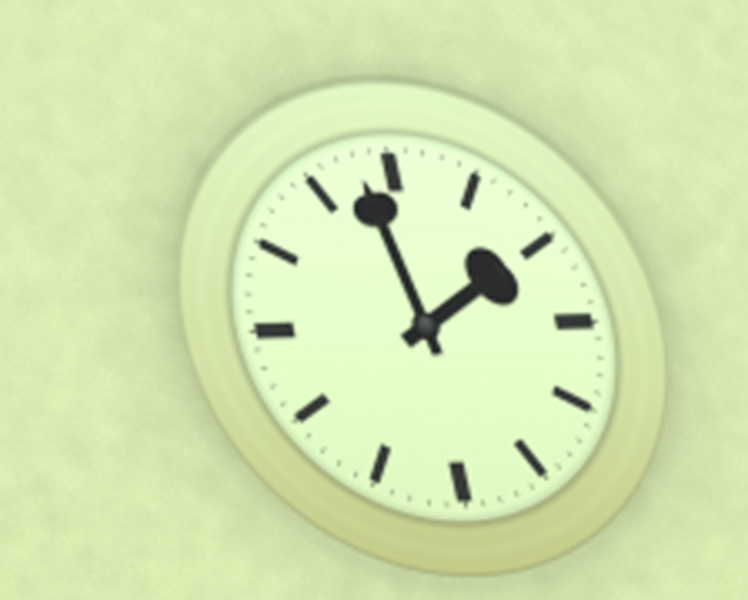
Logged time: 1 h 58 min
